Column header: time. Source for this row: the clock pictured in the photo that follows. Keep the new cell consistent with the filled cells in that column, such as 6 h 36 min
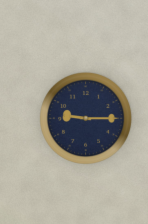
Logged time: 9 h 15 min
